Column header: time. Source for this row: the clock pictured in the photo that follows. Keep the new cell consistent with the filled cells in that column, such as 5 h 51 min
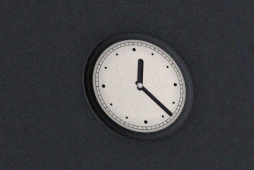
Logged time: 12 h 23 min
